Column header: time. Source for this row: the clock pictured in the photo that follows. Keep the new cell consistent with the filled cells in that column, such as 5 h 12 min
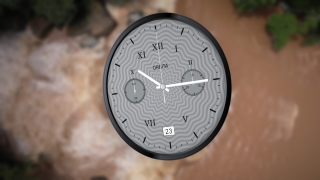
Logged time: 10 h 15 min
